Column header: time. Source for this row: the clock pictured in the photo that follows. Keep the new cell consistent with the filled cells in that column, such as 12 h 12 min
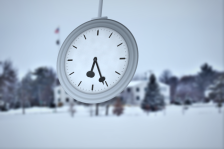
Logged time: 6 h 26 min
